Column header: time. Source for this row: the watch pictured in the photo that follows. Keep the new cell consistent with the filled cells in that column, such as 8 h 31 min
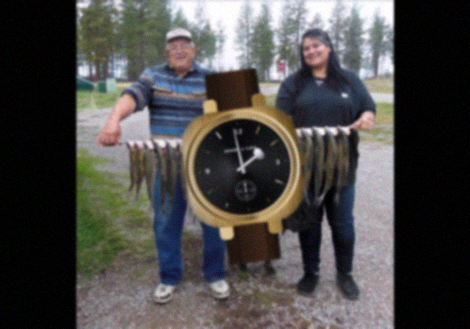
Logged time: 1 h 59 min
